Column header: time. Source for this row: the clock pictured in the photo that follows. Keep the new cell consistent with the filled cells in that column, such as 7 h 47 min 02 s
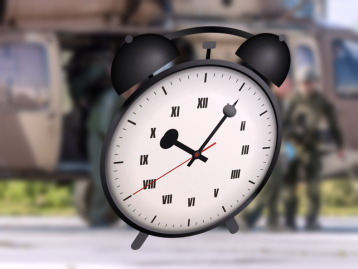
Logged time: 10 h 05 min 40 s
